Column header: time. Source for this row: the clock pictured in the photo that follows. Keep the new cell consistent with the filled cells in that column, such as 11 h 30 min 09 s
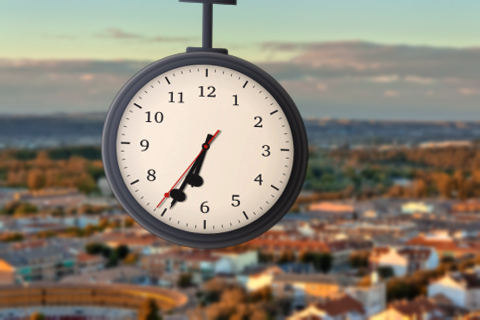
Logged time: 6 h 34 min 36 s
